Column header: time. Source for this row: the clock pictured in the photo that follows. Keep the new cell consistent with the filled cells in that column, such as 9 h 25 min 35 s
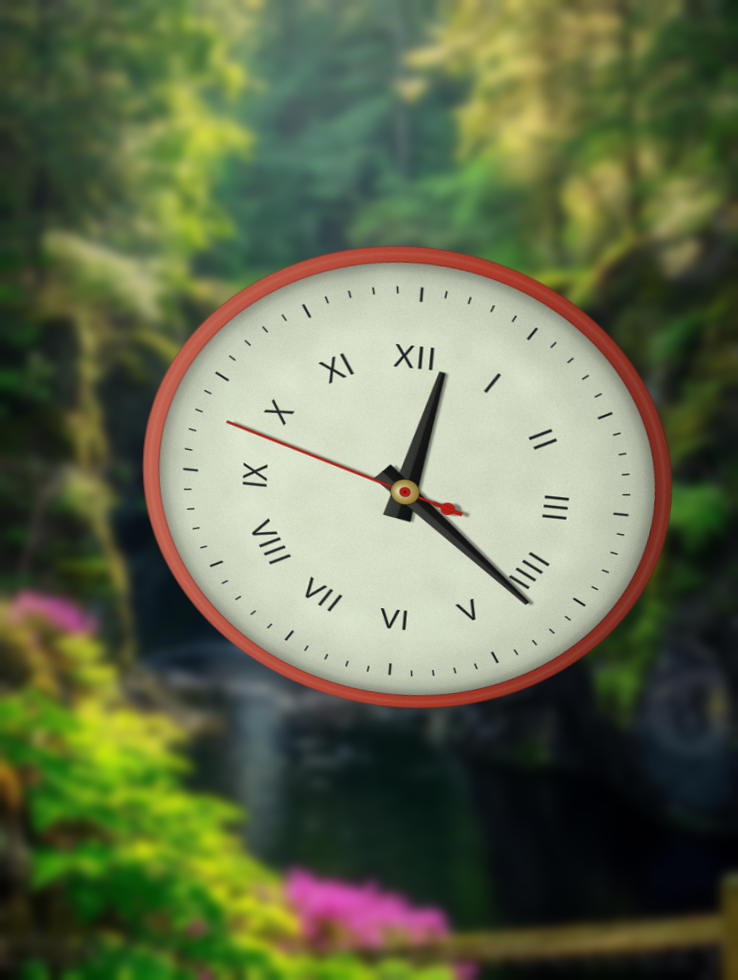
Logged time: 12 h 21 min 48 s
